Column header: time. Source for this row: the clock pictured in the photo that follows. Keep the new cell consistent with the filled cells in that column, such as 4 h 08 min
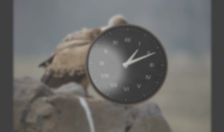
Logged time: 1 h 11 min
